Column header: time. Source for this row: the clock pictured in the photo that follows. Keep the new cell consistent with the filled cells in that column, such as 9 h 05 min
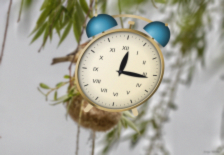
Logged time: 12 h 16 min
